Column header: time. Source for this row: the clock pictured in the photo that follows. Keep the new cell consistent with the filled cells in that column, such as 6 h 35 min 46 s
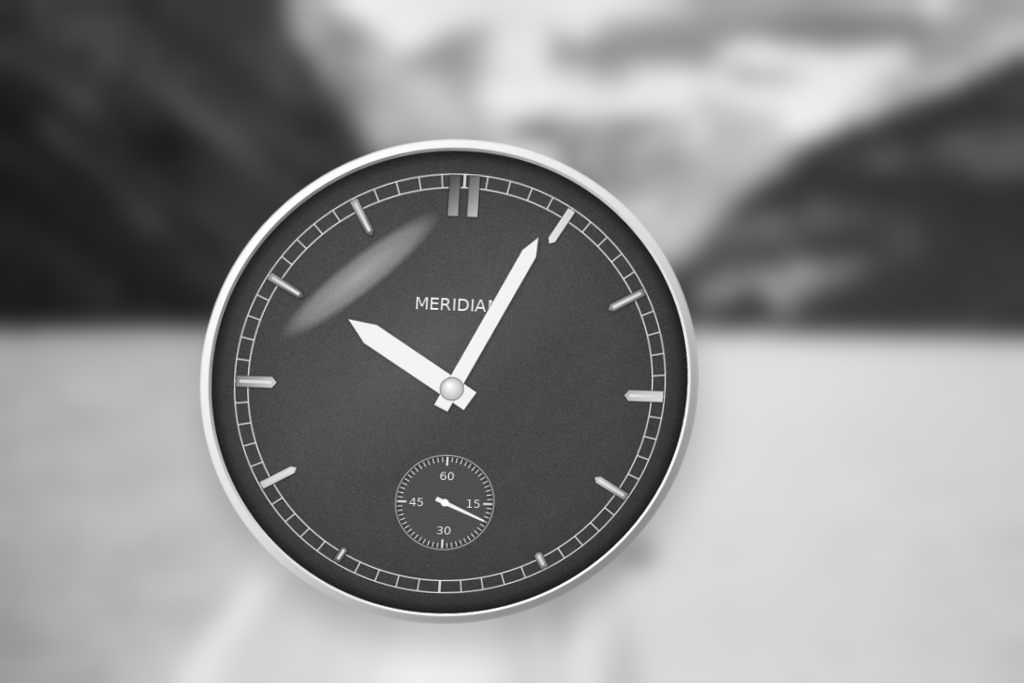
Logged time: 10 h 04 min 19 s
